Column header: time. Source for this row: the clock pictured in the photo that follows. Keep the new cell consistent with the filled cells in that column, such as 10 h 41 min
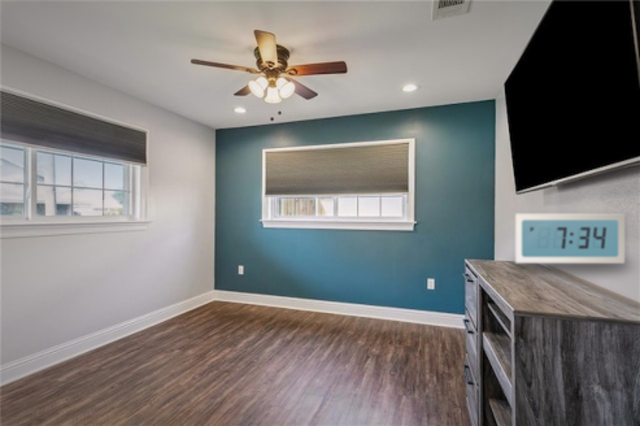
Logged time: 7 h 34 min
